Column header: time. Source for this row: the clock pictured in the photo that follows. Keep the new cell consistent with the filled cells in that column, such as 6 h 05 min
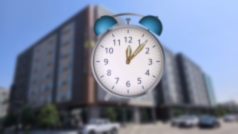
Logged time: 12 h 07 min
